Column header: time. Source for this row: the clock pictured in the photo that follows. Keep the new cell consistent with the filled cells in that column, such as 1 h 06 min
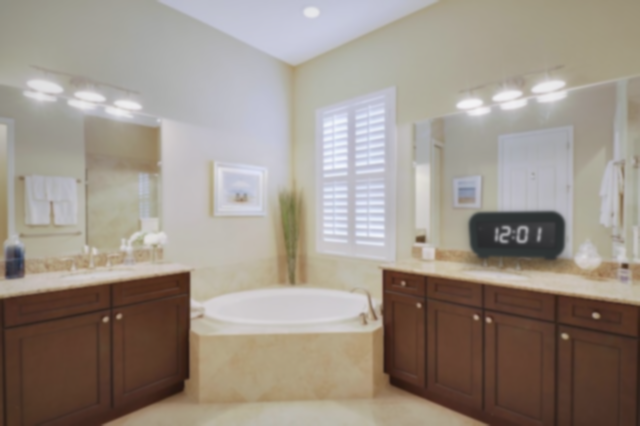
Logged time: 12 h 01 min
